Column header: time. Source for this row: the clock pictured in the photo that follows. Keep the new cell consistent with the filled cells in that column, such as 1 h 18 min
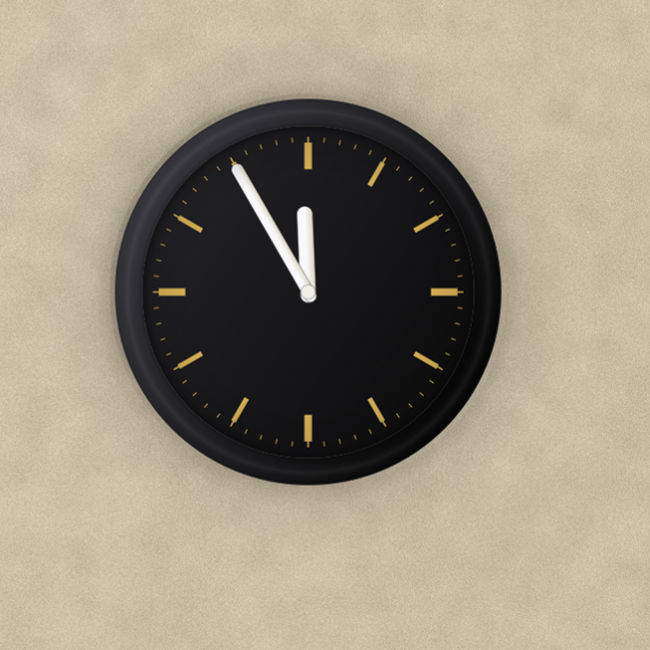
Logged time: 11 h 55 min
